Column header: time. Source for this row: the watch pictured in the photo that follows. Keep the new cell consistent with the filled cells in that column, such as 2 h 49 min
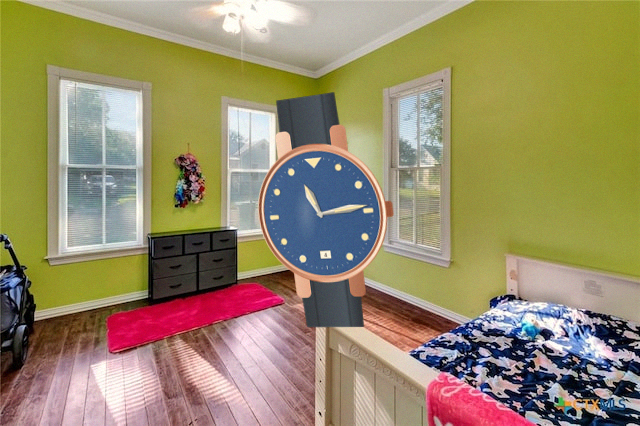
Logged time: 11 h 14 min
